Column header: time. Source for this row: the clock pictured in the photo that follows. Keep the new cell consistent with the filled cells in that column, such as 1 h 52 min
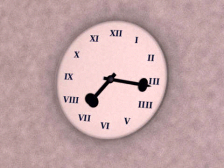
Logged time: 7 h 16 min
